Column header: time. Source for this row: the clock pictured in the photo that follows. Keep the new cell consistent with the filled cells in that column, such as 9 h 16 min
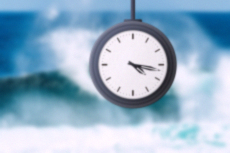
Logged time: 4 h 17 min
